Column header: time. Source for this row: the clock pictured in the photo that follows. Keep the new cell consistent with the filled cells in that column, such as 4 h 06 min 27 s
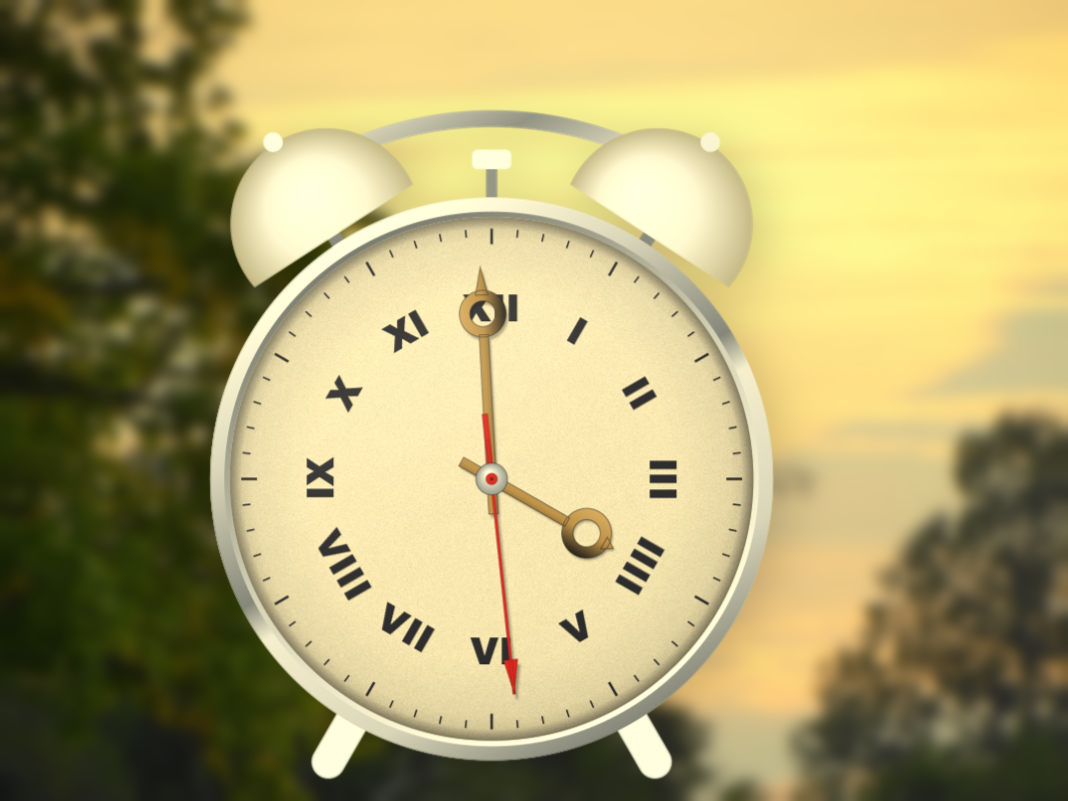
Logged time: 3 h 59 min 29 s
